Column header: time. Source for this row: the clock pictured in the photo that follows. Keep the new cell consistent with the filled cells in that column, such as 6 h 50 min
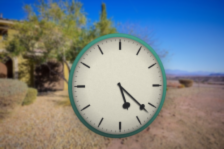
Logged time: 5 h 22 min
